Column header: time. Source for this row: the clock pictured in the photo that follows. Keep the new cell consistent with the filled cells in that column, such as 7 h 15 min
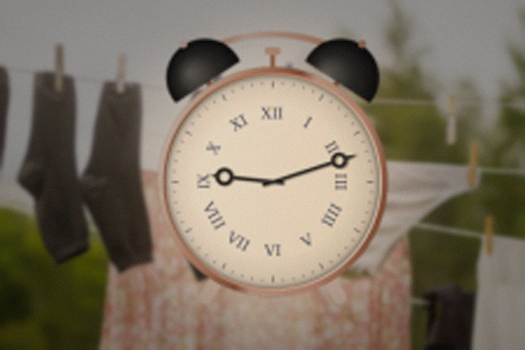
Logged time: 9 h 12 min
